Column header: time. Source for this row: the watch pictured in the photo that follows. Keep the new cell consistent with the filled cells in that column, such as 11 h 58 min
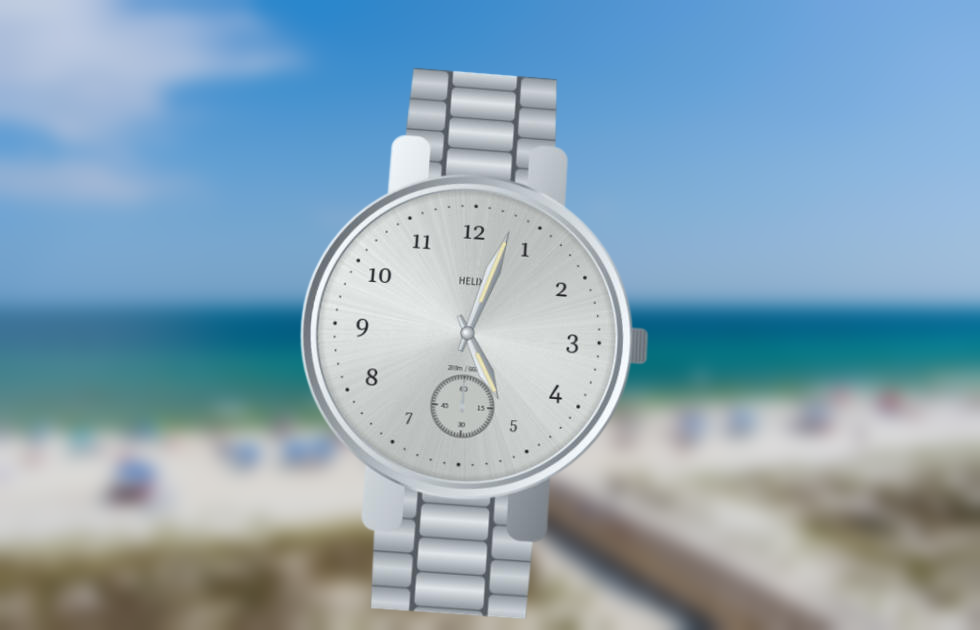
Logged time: 5 h 03 min
